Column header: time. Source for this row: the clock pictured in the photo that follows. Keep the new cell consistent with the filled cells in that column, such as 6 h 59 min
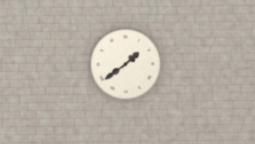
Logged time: 1 h 39 min
